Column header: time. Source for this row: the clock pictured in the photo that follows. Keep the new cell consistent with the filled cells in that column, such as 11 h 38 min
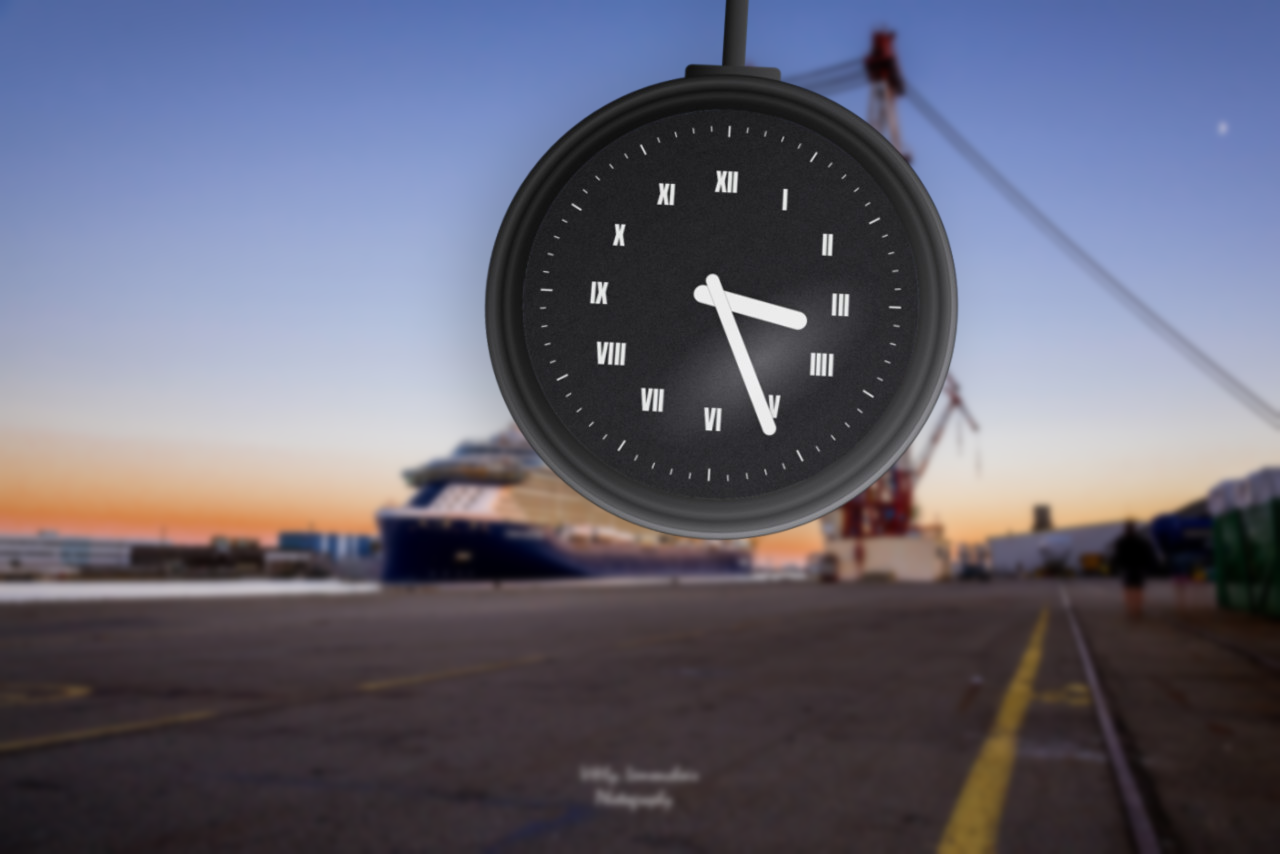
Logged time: 3 h 26 min
